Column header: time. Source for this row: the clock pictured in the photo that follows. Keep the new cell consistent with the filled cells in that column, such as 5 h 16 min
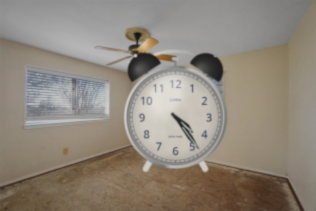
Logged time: 4 h 24 min
